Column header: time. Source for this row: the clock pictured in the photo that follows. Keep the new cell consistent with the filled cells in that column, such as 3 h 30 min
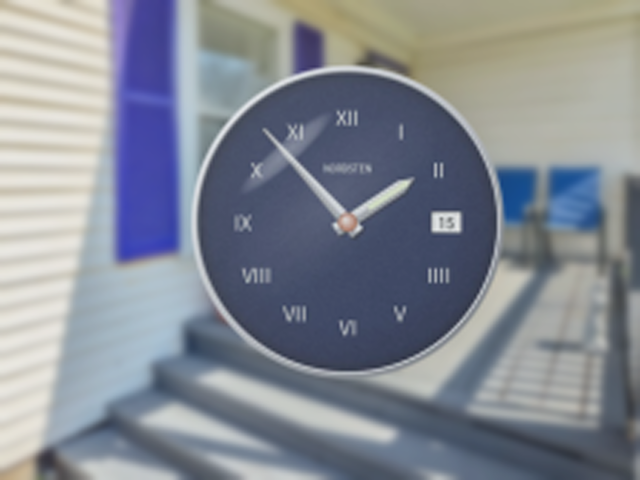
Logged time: 1 h 53 min
